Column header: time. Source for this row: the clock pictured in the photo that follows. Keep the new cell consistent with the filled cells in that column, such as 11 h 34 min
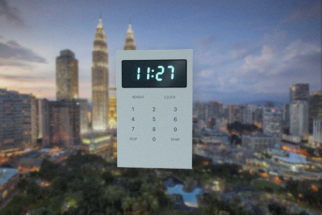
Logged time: 11 h 27 min
